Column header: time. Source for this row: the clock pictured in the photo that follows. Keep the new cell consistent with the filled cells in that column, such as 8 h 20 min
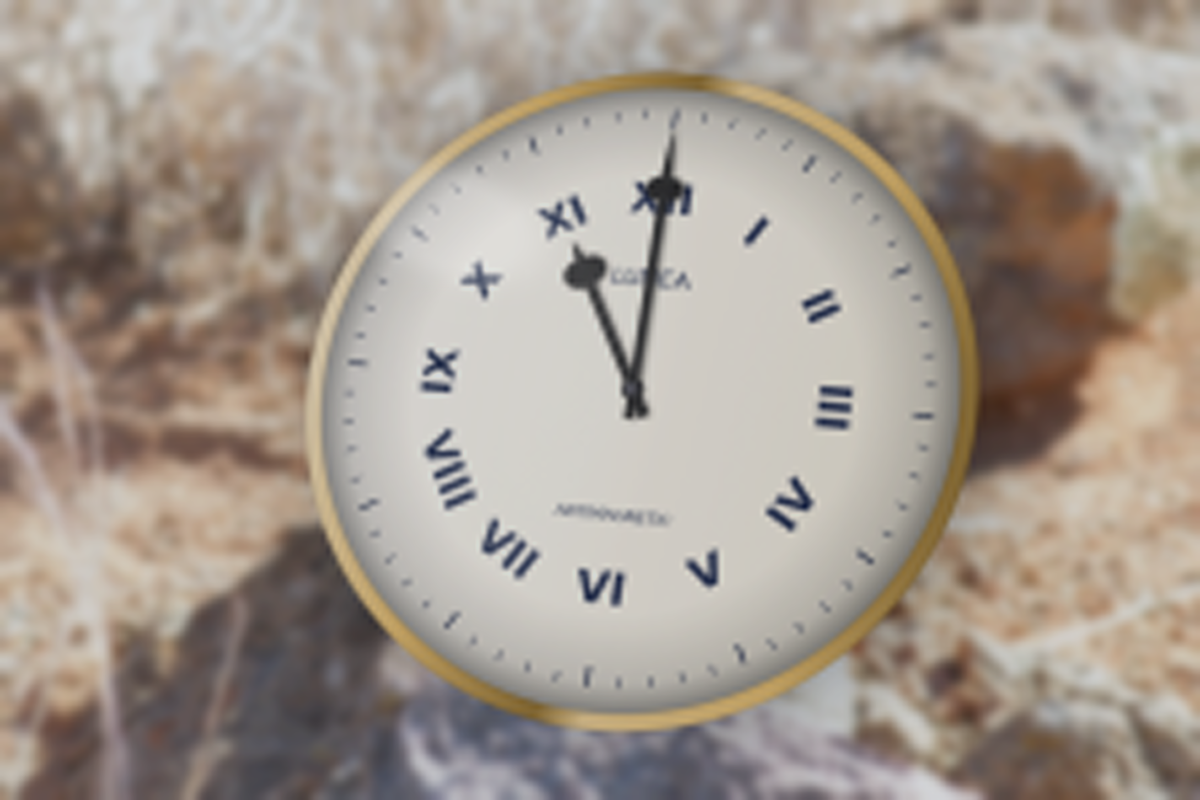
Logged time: 11 h 00 min
